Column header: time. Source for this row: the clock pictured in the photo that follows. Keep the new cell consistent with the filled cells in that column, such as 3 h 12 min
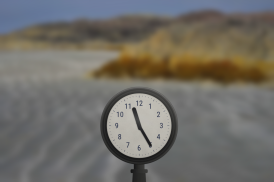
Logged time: 11 h 25 min
